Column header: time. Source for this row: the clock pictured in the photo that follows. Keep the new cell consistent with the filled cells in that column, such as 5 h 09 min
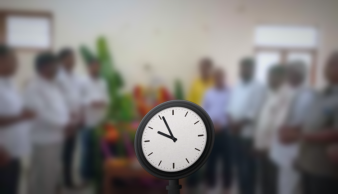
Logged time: 9 h 56 min
